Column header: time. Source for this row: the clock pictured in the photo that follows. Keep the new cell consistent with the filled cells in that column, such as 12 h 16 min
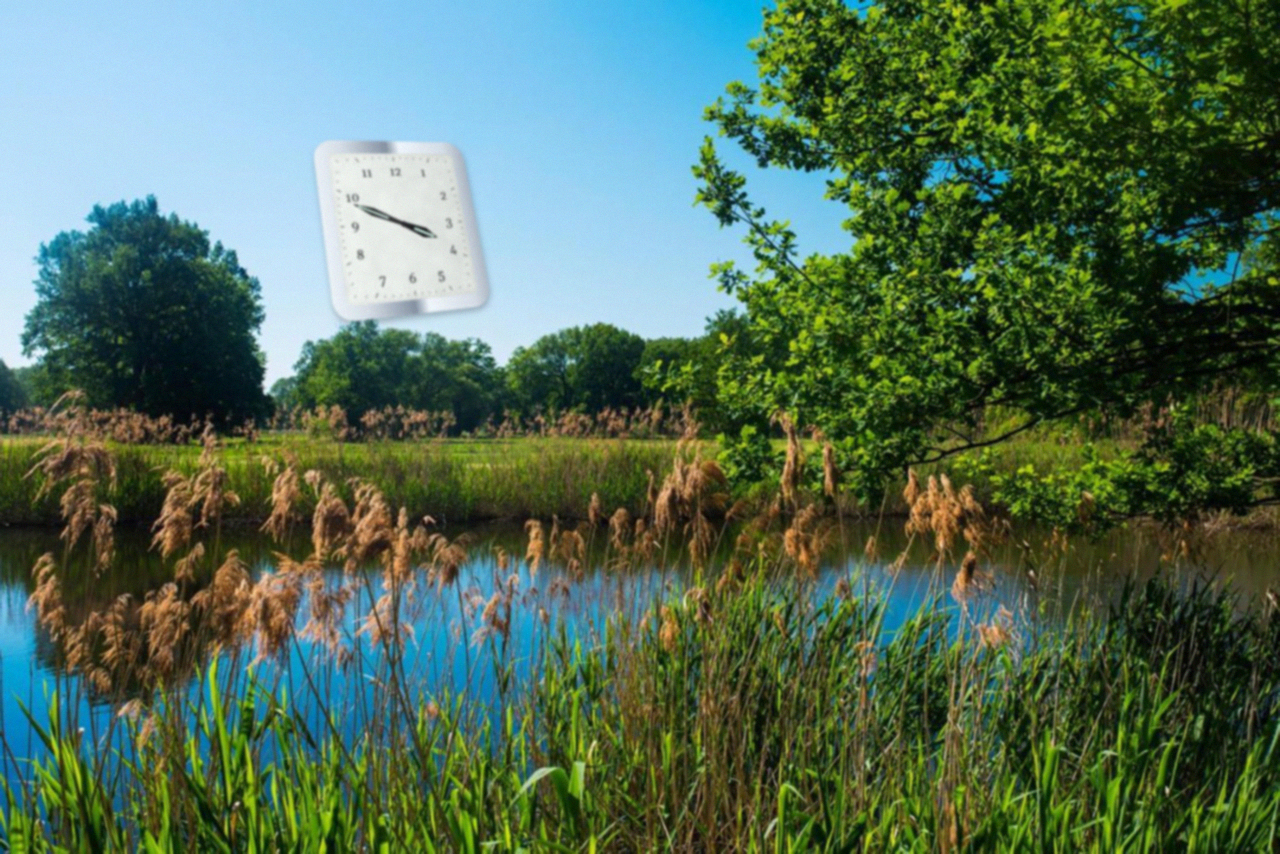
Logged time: 3 h 49 min
